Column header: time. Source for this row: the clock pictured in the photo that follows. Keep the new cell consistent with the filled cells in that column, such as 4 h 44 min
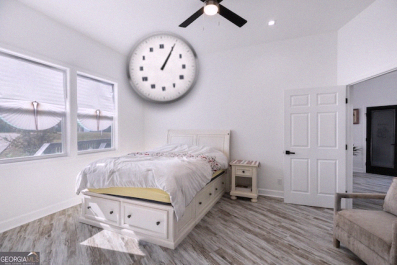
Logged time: 1 h 05 min
